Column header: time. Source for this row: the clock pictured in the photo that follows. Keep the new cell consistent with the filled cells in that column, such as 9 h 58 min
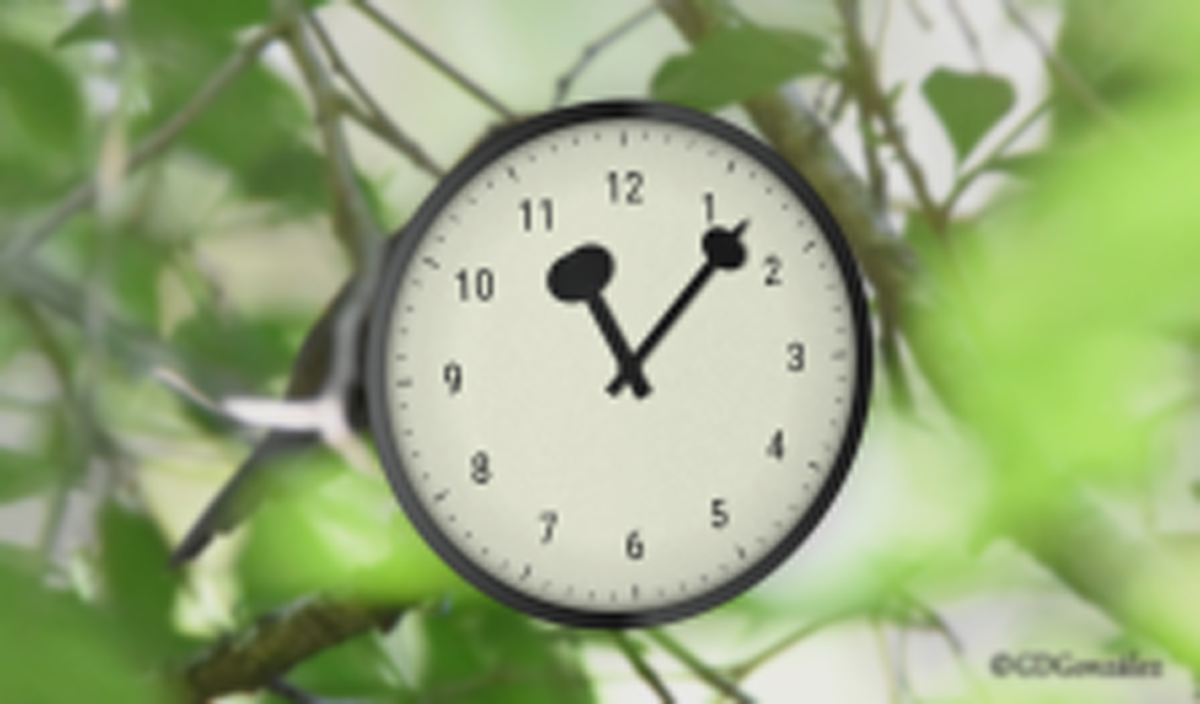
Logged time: 11 h 07 min
